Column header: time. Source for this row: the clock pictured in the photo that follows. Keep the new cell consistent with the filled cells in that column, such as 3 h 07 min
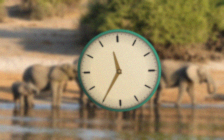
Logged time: 11 h 35 min
